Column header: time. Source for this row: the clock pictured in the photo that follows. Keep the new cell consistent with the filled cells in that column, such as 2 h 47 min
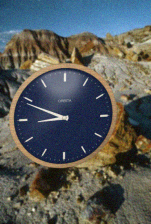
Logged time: 8 h 49 min
